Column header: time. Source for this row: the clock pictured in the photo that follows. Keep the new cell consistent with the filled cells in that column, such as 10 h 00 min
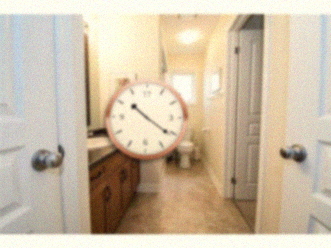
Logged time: 10 h 21 min
